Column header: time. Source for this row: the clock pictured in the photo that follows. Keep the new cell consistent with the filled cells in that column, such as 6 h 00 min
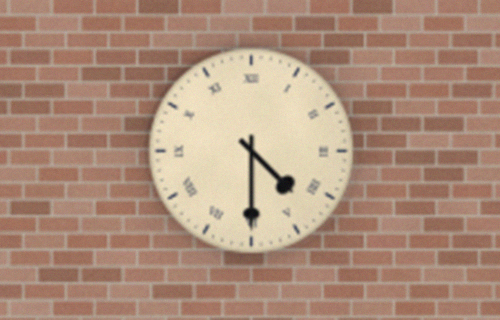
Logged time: 4 h 30 min
